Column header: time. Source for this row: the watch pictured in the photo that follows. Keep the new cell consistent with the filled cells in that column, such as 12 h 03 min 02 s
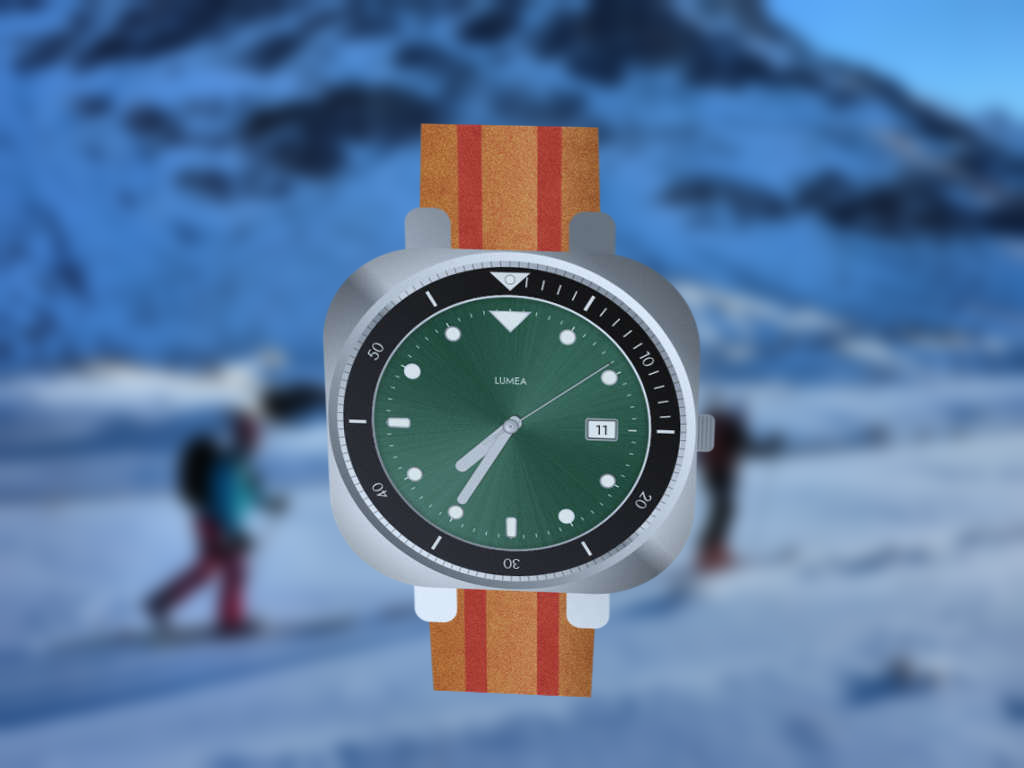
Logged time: 7 h 35 min 09 s
